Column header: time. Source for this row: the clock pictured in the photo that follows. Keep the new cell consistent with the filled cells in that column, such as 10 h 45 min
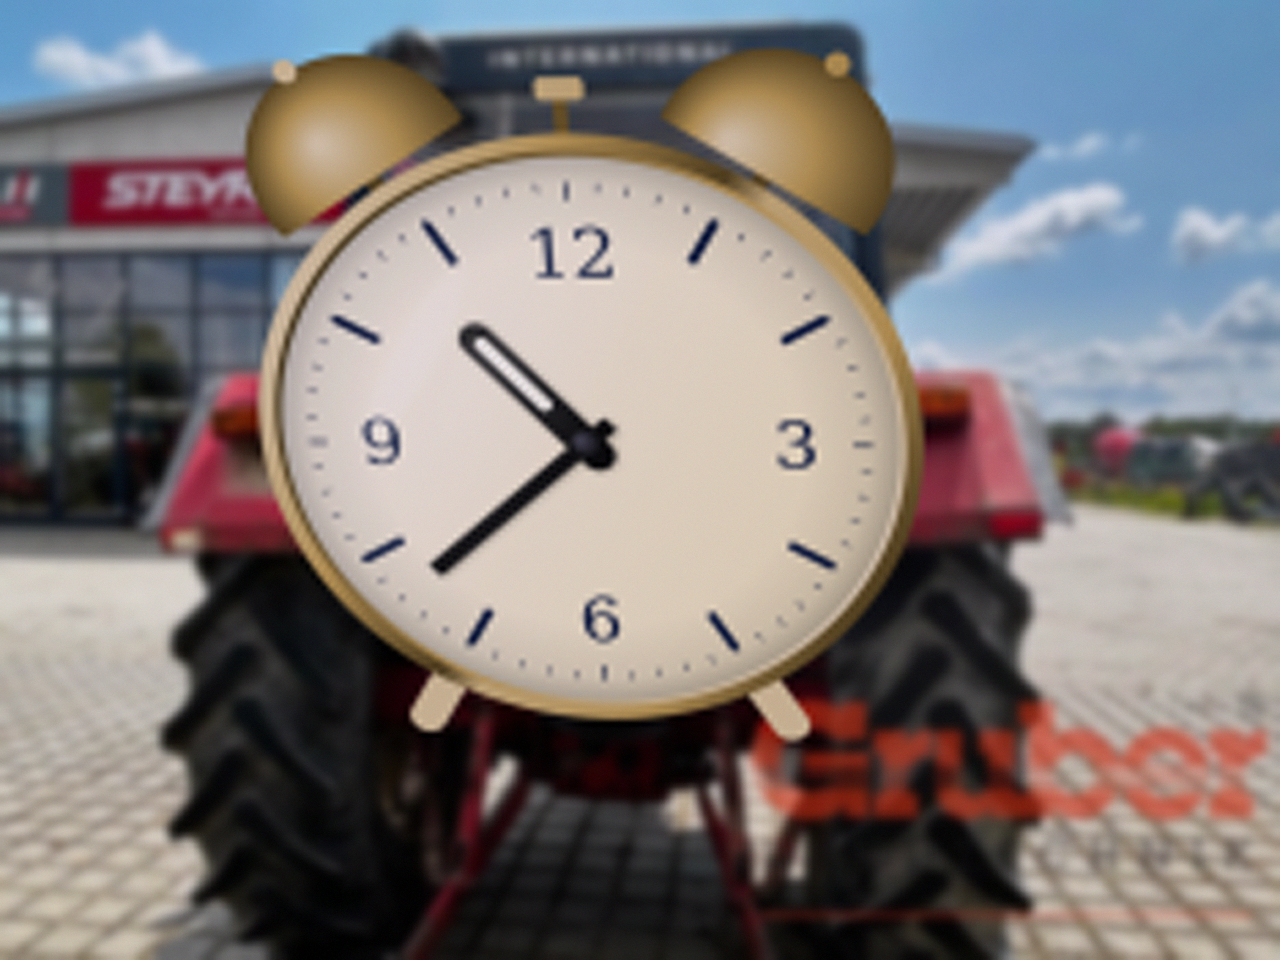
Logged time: 10 h 38 min
